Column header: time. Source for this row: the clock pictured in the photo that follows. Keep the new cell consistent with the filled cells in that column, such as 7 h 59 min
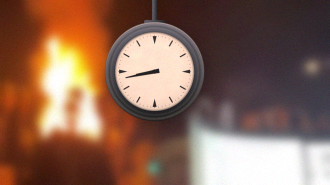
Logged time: 8 h 43 min
